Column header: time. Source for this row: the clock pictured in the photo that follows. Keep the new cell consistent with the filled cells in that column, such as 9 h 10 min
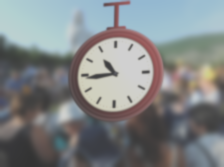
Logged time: 10 h 44 min
